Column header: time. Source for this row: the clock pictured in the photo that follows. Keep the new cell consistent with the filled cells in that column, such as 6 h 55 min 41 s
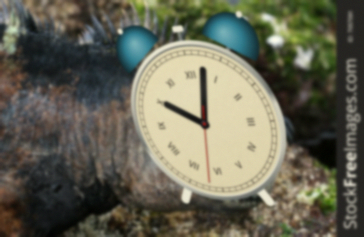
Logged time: 10 h 02 min 32 s
